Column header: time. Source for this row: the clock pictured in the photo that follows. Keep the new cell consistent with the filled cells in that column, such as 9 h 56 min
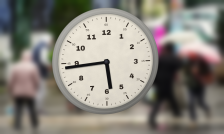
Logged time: 5 h 44 min
